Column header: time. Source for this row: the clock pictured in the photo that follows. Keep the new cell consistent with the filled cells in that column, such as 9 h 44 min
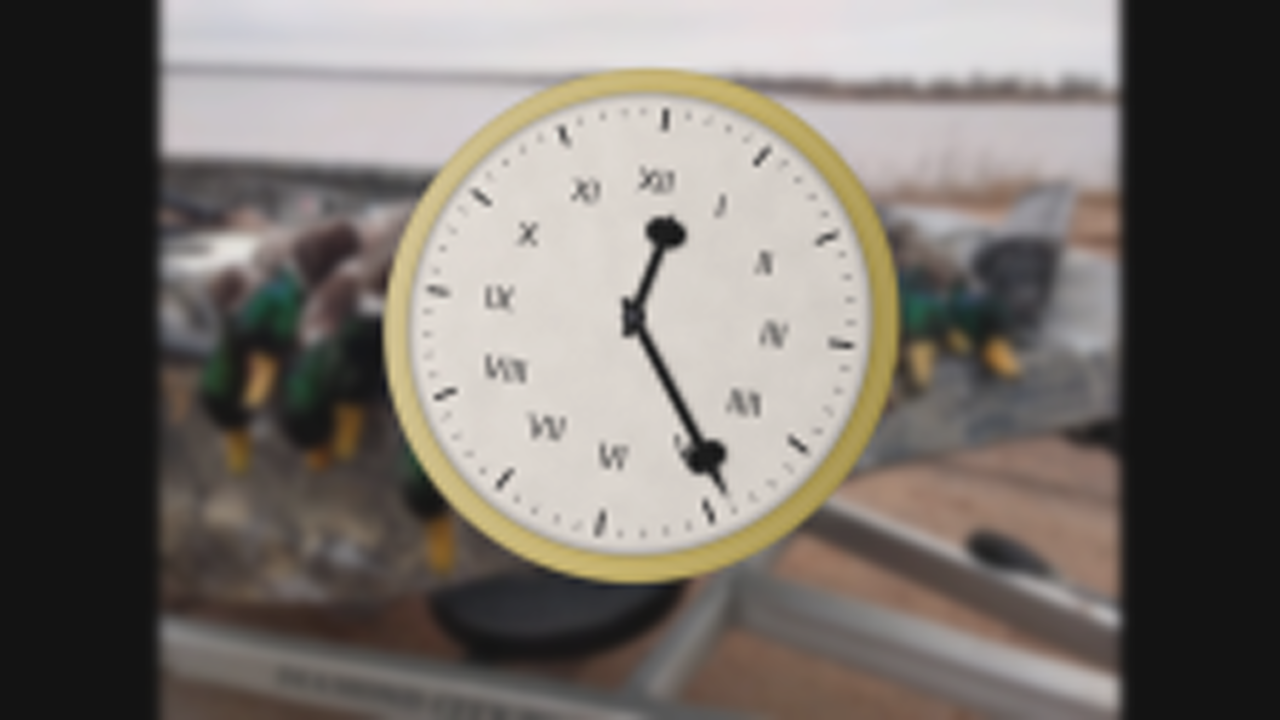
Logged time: 12 h 24 min
